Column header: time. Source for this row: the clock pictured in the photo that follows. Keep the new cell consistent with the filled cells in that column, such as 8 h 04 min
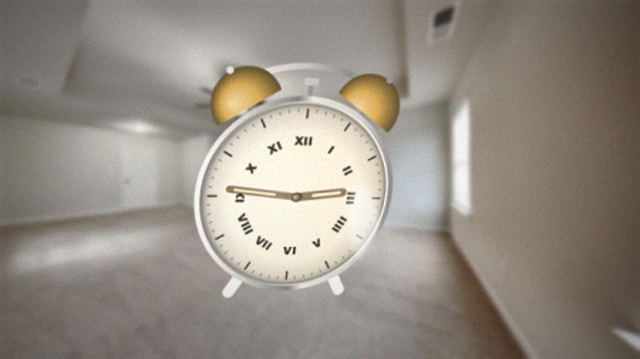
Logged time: 2 h 46 min
